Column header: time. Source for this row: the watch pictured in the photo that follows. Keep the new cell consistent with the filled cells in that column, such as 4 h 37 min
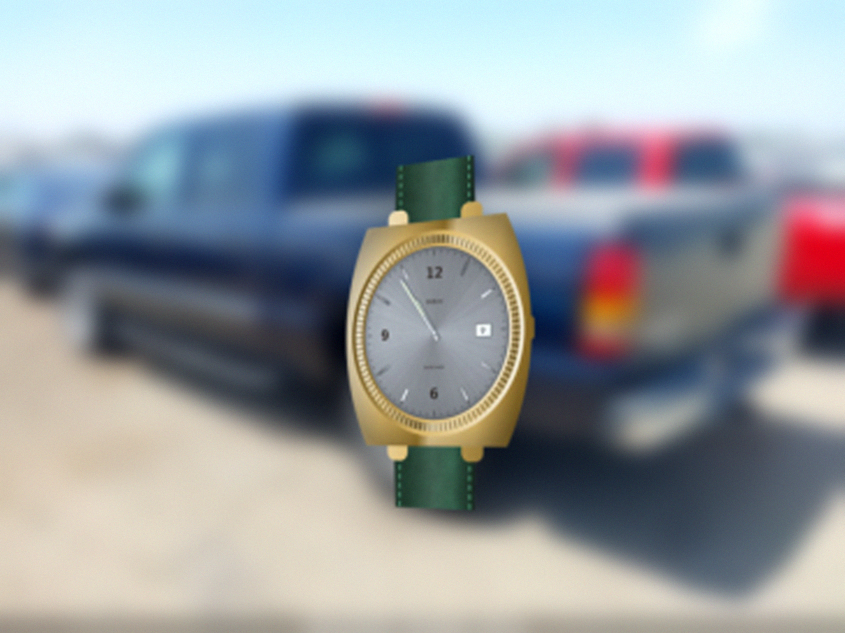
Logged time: 10 h 54 min
